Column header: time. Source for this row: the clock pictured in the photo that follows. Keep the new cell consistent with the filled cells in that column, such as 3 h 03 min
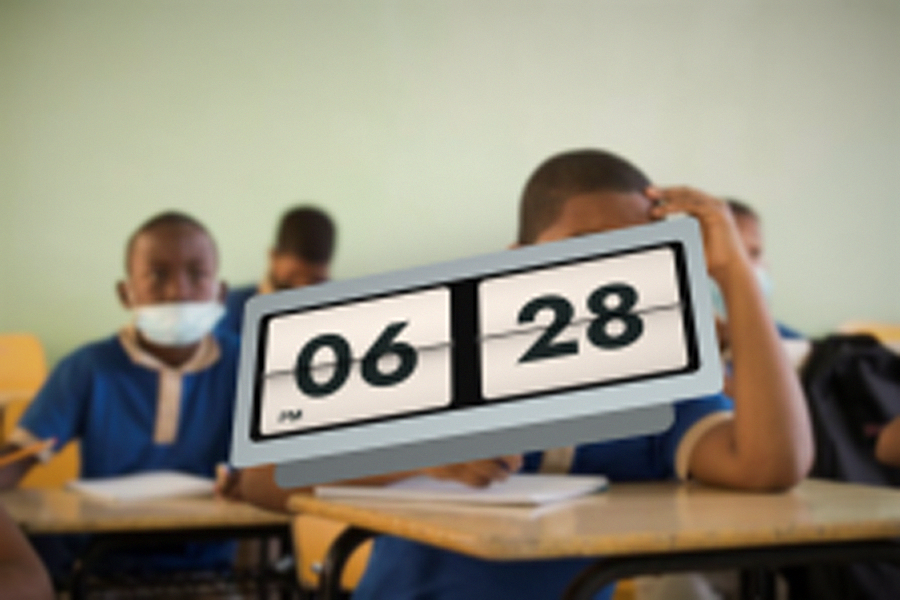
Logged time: 6 h 28 min
